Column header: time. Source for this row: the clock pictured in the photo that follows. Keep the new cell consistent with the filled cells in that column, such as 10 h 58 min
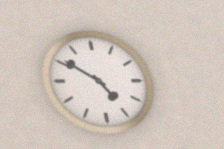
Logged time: 4 h 51 min
